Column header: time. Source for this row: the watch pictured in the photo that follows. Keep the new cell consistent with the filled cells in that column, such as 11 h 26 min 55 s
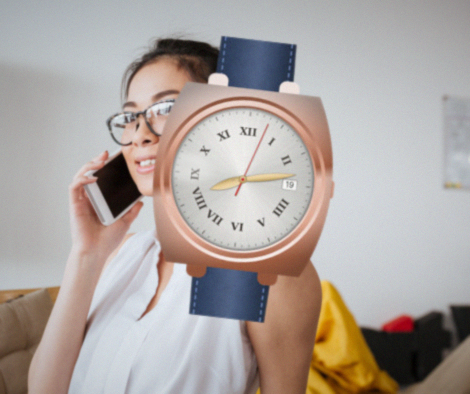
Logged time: 8 h 13 min 03 s
